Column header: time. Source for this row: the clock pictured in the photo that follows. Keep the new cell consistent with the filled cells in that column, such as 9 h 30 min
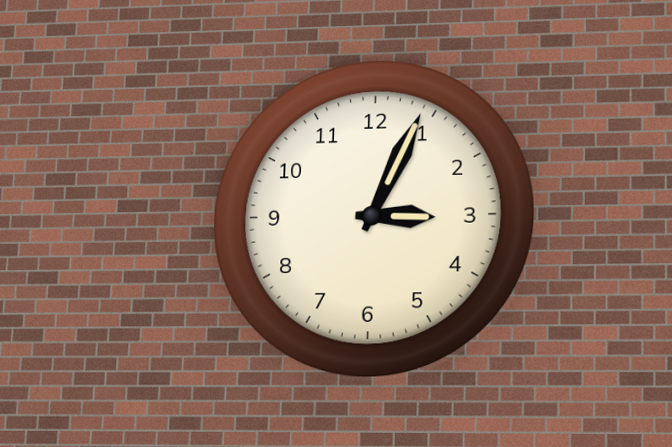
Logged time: 3 h 04 min
